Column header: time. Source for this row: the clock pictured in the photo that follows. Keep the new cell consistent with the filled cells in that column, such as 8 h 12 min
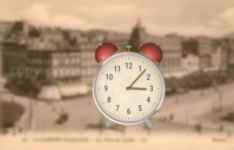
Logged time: 3 h 07 min
